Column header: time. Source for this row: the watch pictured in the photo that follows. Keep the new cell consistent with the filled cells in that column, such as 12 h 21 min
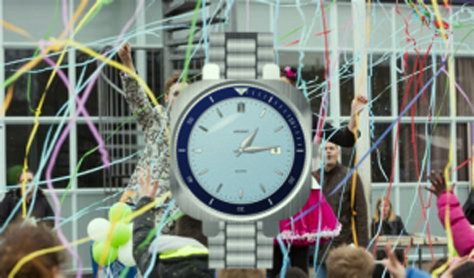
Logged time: 1 h 14 min
